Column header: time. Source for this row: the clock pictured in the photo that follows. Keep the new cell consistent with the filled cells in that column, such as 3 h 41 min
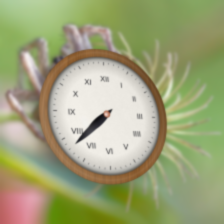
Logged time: 7 h 38 min
